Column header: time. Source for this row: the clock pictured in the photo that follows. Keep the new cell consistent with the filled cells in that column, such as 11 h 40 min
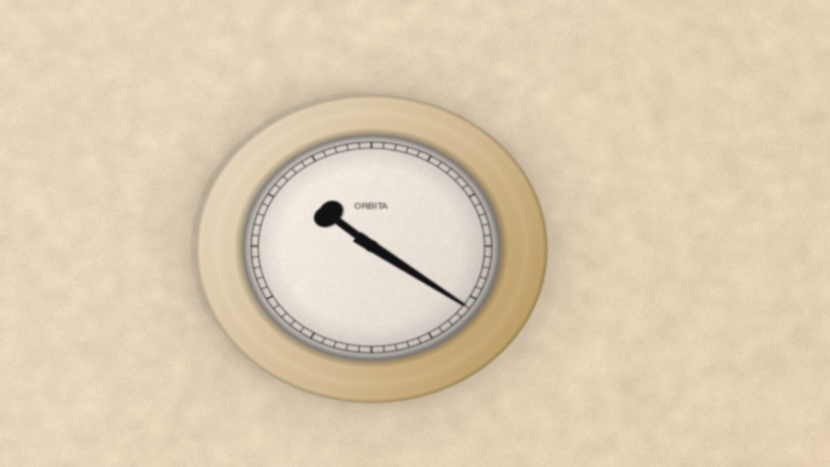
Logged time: 10 h 21 min
